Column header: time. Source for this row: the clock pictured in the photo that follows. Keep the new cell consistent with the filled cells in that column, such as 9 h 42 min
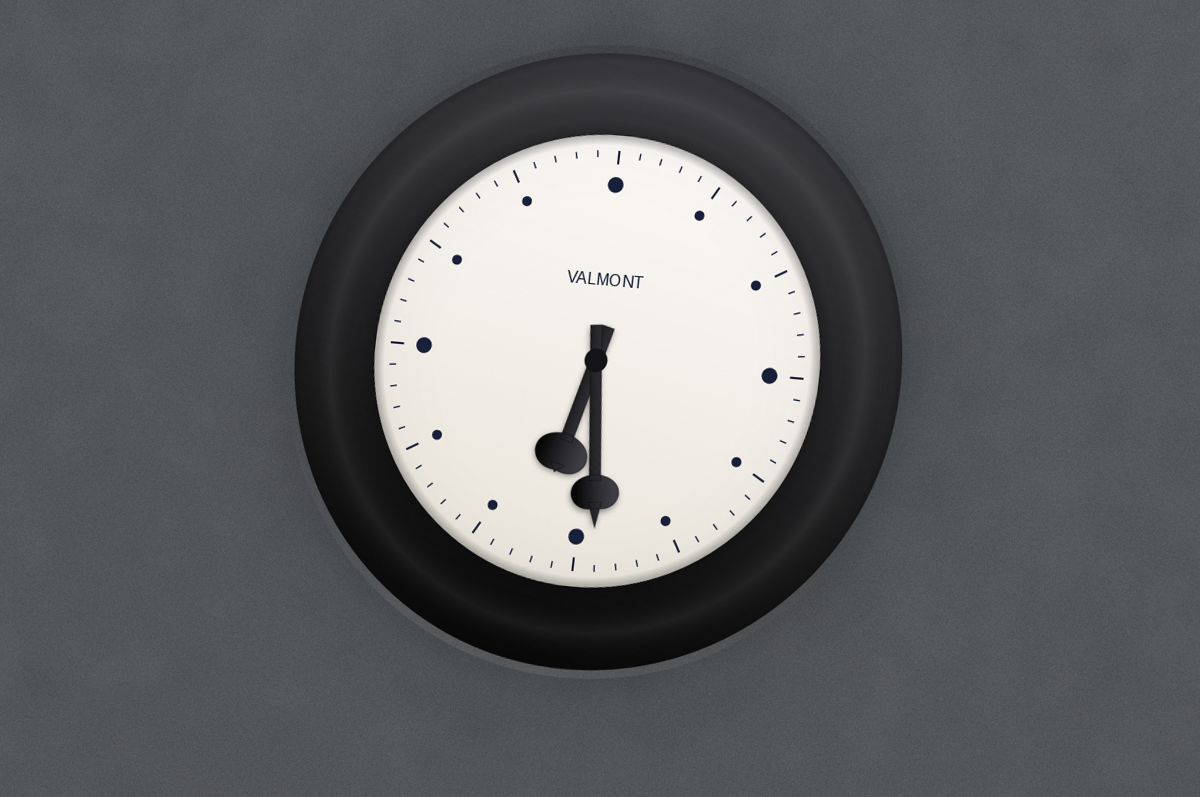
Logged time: 6 h 29 min
